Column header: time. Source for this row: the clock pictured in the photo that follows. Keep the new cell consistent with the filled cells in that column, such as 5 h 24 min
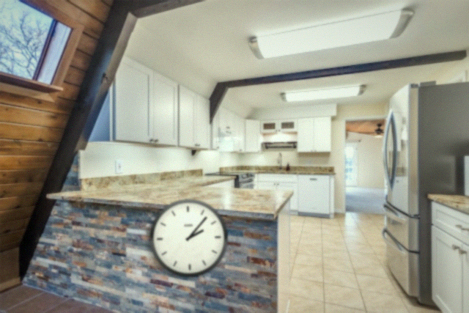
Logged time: 2 h 07 min
